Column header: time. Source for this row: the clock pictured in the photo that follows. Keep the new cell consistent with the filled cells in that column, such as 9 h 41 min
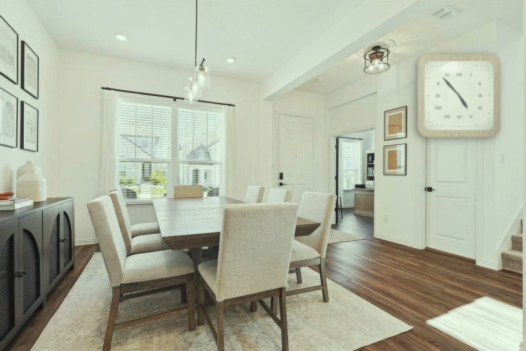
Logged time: 4 h 53 min
